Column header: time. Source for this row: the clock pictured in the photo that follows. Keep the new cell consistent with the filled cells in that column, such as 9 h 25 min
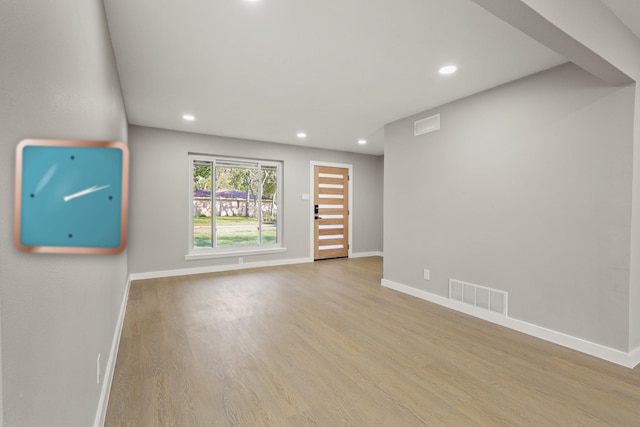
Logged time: 2 h 12 min
